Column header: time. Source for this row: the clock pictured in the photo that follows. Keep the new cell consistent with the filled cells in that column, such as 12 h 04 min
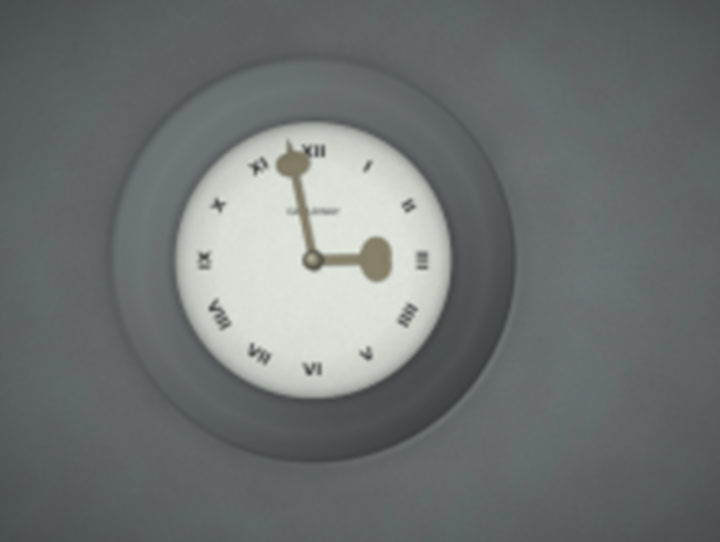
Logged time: 2 h 58 min
